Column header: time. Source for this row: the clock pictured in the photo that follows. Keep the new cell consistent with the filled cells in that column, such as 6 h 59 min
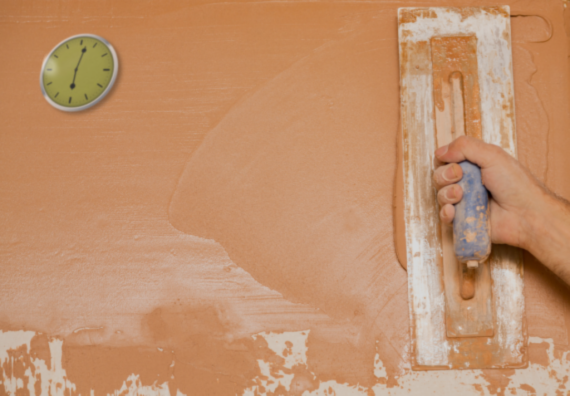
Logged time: 6 h 02 min
